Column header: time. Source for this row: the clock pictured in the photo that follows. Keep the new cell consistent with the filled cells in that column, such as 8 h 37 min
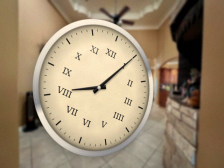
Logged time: 8 h 05 min
